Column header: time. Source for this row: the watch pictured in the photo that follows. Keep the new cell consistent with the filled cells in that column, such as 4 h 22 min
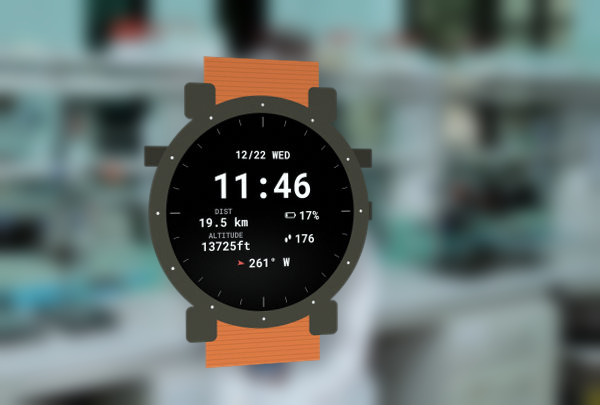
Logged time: 11 h 46 min
